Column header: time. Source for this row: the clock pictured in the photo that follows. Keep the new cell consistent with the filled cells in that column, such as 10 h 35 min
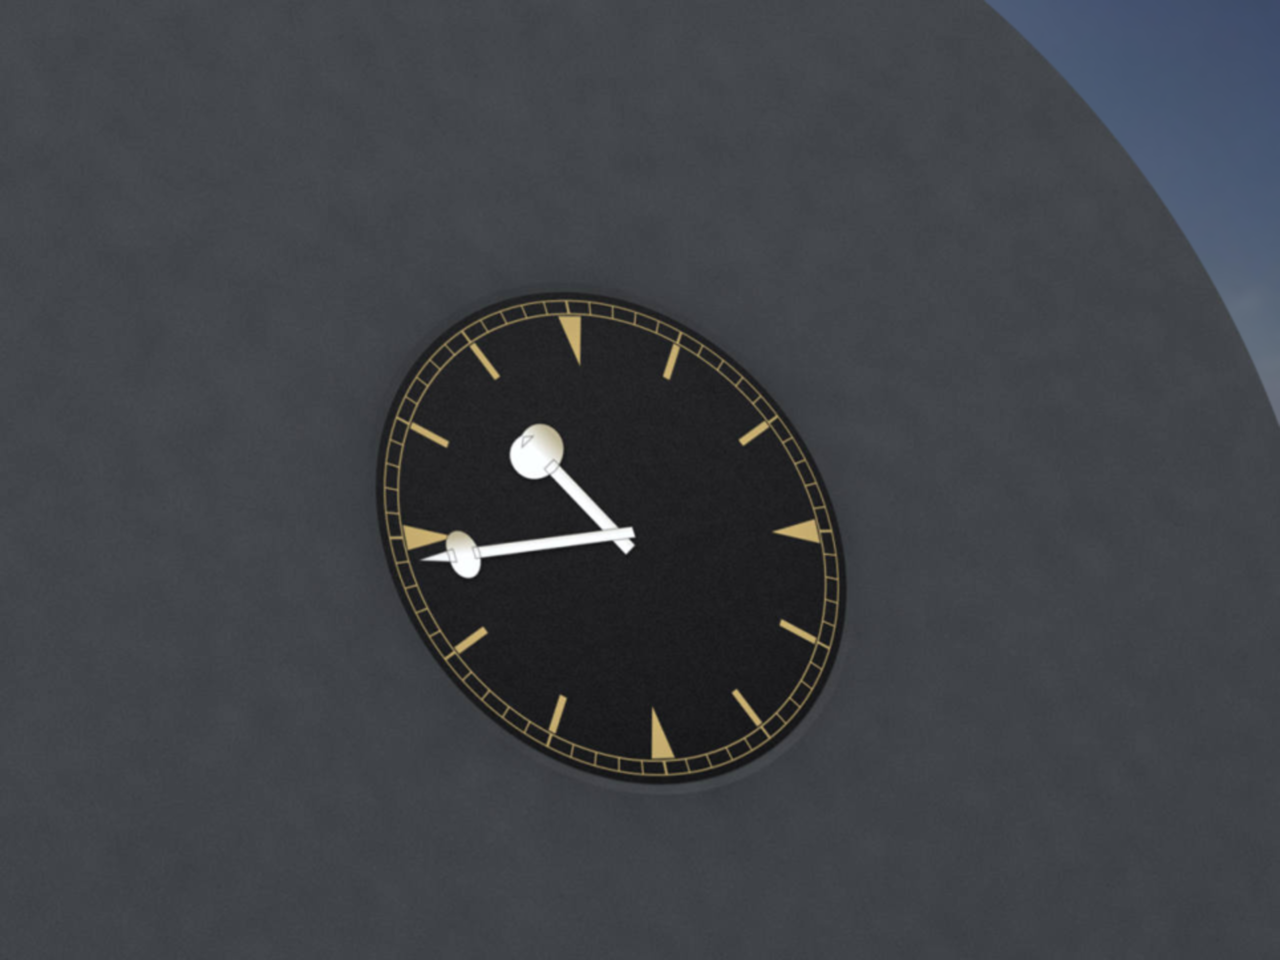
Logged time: 10 h 44 min
